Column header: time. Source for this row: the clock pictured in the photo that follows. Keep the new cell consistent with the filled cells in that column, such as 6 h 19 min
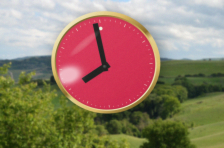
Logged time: 7 h 59 min
